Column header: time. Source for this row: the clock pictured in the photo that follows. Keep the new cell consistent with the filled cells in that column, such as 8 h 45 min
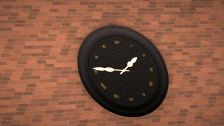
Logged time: 1 h 46 min
